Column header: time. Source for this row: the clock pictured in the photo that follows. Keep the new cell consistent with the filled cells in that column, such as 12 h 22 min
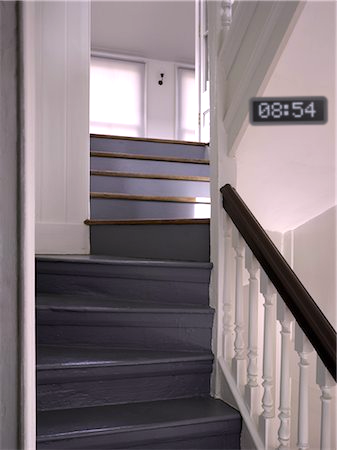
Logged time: 8 h 54 min
